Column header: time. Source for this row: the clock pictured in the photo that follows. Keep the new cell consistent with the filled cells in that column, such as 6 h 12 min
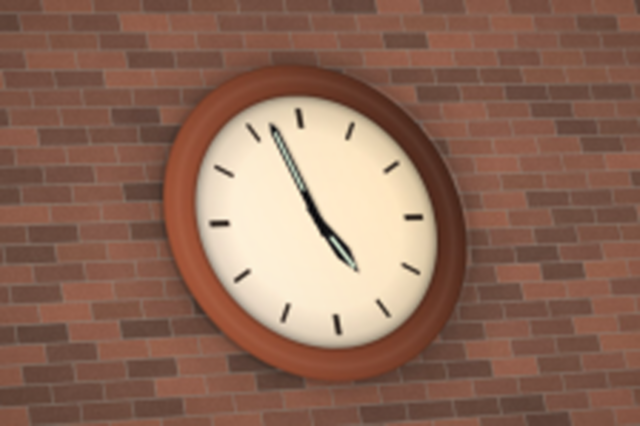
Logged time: 4 h 57 min
